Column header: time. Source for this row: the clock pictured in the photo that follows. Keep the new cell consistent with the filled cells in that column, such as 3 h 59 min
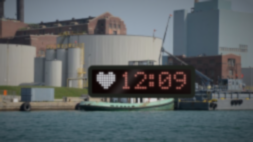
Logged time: 12 h 09 min
